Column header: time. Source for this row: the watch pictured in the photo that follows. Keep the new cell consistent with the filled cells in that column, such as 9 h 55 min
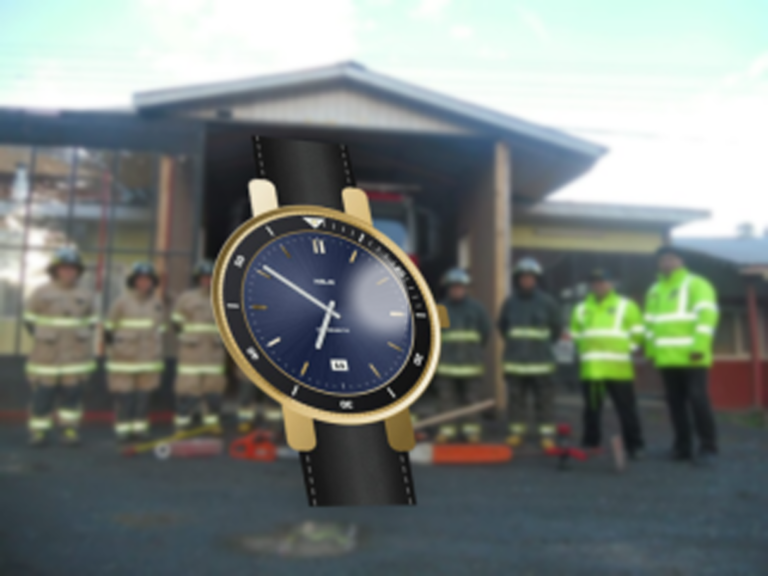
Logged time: 6 h 51 min
